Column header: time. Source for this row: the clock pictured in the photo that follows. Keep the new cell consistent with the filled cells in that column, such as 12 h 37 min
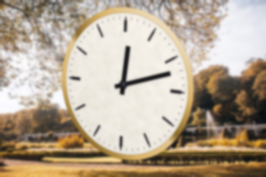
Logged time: 12 h 12 min
